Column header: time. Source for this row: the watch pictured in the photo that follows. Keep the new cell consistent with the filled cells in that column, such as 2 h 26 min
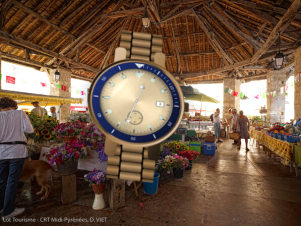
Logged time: 12 h 33 min
